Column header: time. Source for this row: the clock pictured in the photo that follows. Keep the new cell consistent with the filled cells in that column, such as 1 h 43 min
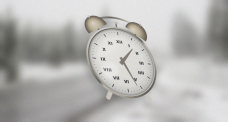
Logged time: 1 h 26 min
